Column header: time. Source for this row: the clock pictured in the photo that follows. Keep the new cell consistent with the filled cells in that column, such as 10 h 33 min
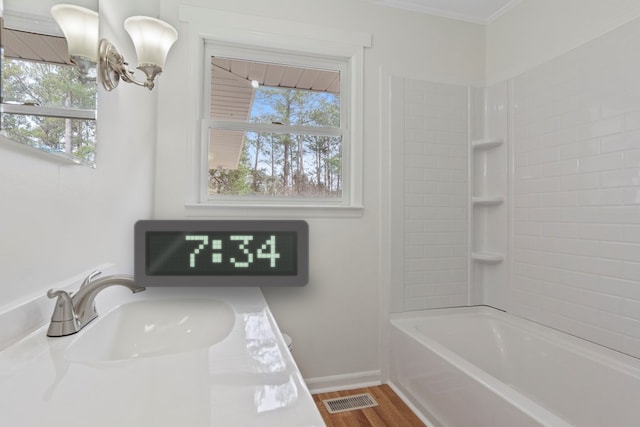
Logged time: 7 h 34 min
